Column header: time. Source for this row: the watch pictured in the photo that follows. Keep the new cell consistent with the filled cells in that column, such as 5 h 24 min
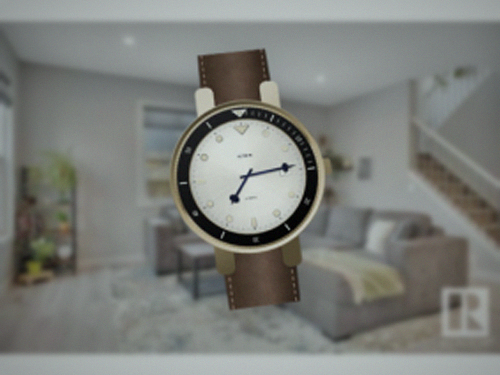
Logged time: 7 h 14 min
